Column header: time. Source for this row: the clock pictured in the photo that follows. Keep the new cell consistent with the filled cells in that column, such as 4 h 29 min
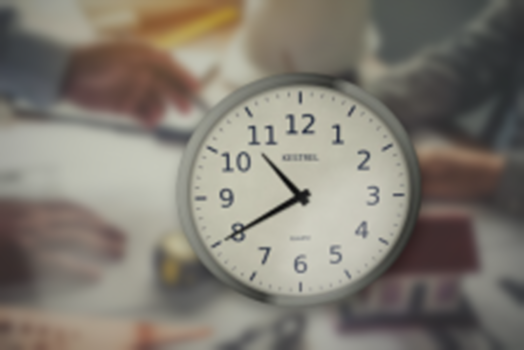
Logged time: 10 h 40 min
